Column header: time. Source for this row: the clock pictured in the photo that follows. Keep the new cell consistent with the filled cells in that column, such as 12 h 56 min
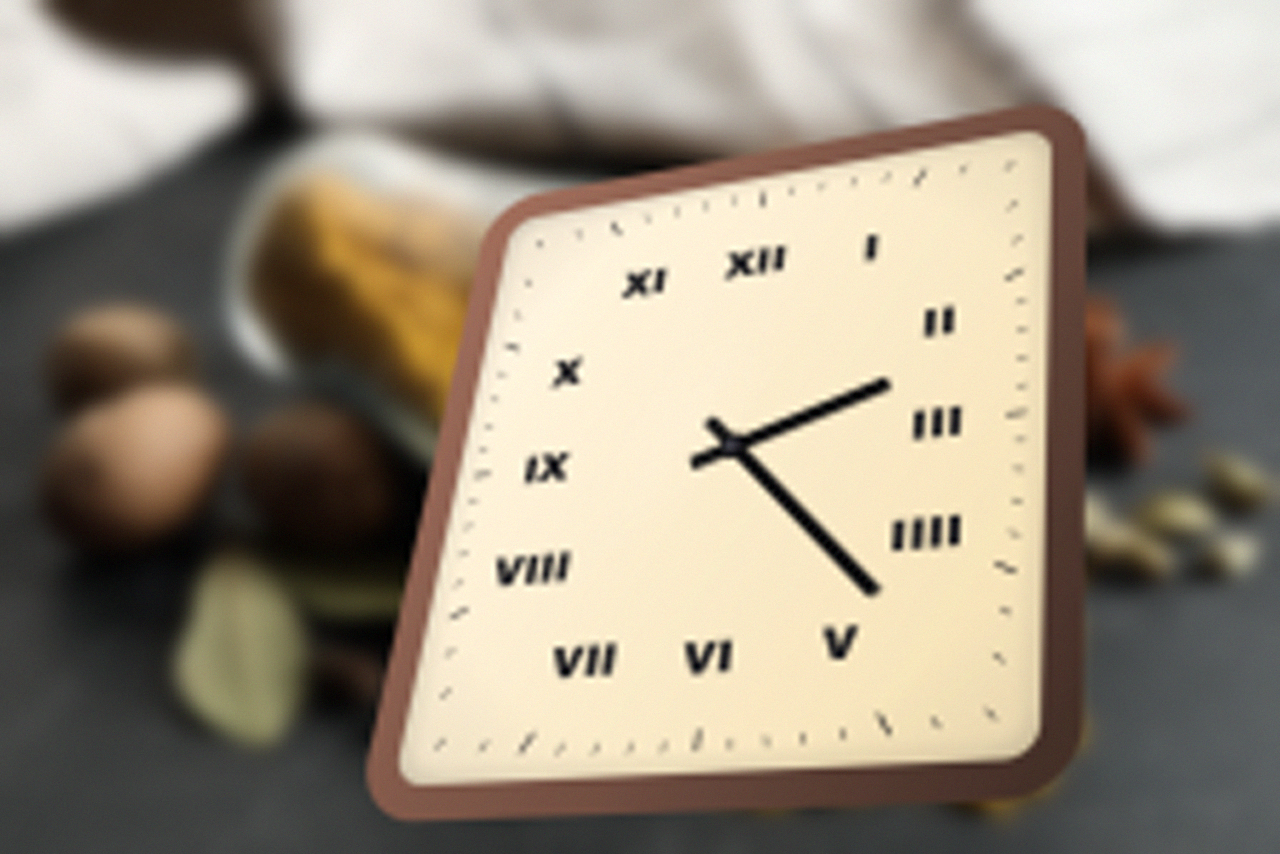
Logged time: 2 h 23 min
